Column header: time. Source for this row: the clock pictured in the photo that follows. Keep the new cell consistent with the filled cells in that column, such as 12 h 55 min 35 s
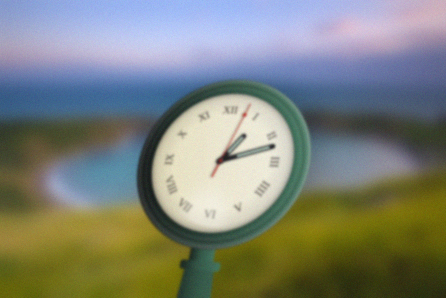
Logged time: 1 h 12 min 03 s
